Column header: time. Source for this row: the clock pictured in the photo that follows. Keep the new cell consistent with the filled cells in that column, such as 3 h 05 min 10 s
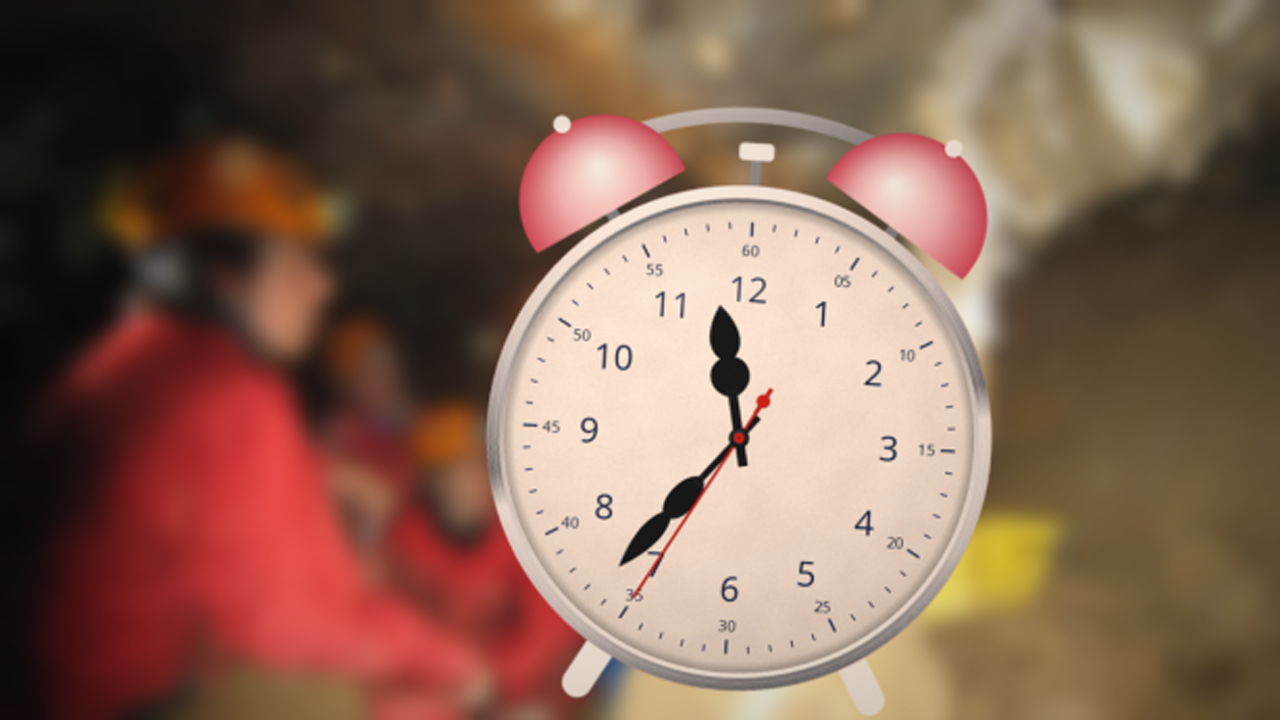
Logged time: 11 h 36 min 35 s
